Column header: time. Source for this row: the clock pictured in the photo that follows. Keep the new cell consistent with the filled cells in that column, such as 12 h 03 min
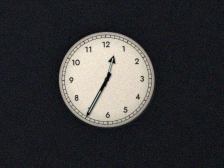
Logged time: 12 h 35 min
